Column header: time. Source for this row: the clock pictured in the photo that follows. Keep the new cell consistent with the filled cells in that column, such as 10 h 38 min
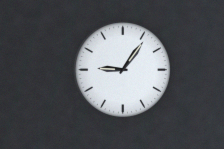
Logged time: 9 h 06 min
